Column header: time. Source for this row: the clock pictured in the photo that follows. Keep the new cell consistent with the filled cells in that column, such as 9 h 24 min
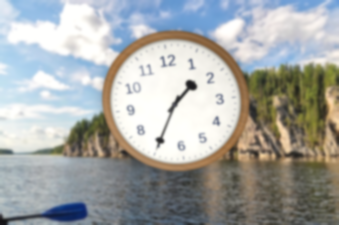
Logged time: 1 h 35 min
